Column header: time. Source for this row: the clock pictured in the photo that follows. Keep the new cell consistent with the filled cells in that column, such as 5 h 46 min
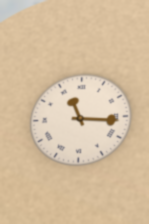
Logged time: 11 h 16 min
